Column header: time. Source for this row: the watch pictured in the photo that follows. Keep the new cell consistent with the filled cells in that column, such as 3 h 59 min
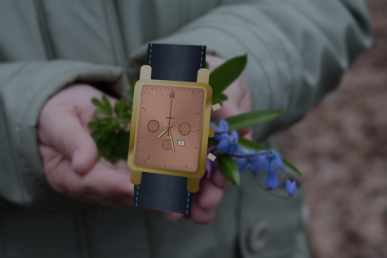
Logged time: 7 h 27 min
